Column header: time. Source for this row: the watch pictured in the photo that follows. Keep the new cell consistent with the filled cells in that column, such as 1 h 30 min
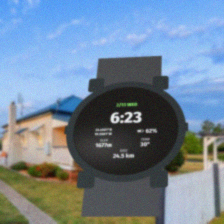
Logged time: 6 h 23 min
